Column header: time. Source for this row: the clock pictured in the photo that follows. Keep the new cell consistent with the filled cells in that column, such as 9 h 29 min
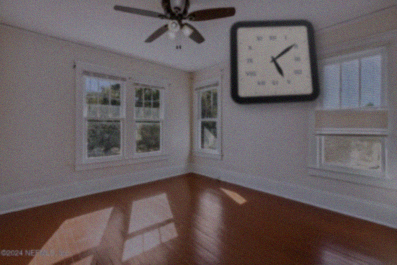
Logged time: 5 h 09 min
